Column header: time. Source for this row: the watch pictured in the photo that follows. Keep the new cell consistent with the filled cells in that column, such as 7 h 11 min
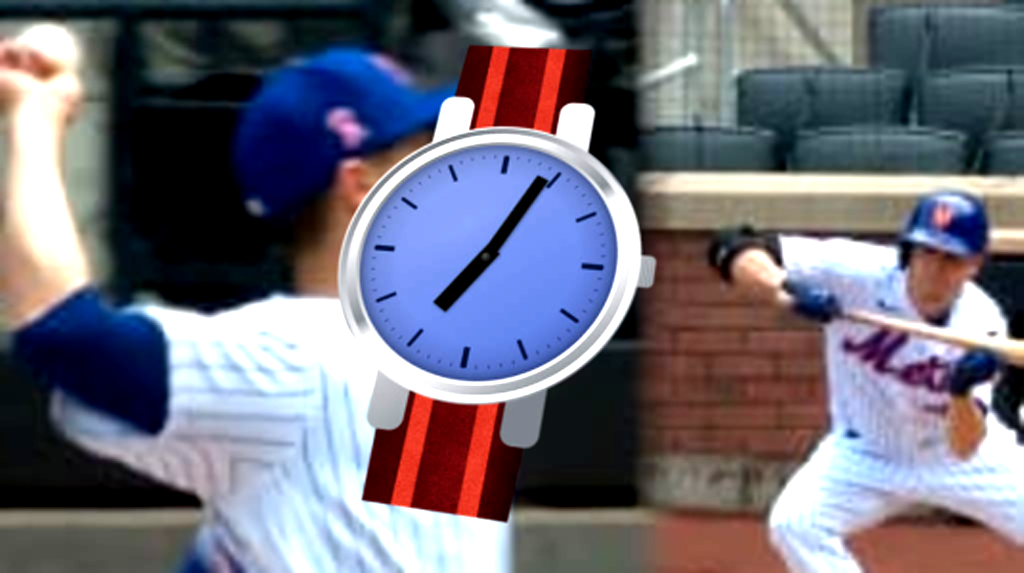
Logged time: 7 h 04 min
